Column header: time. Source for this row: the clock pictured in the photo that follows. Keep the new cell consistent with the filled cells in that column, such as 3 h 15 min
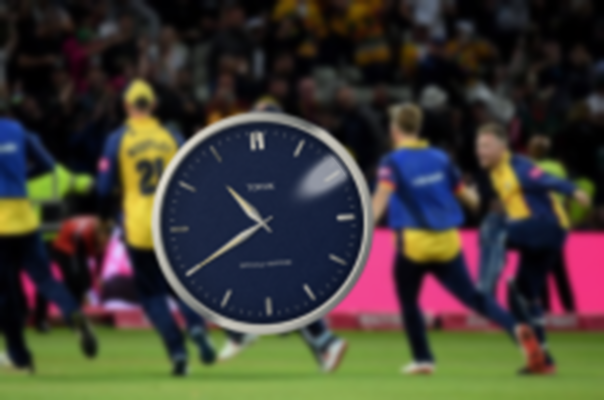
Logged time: 10 h 40 min
